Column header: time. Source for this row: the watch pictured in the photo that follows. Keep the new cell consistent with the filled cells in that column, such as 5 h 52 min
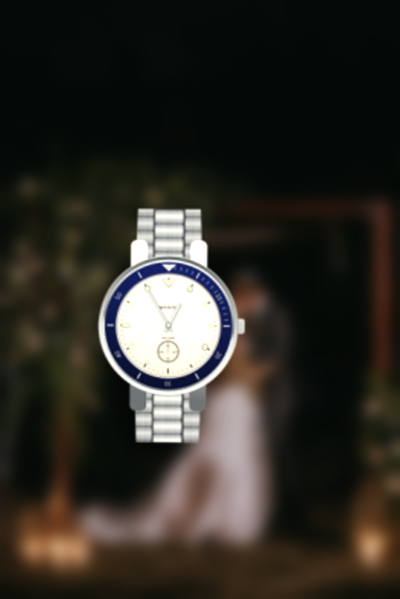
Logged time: 12 h 55 min
